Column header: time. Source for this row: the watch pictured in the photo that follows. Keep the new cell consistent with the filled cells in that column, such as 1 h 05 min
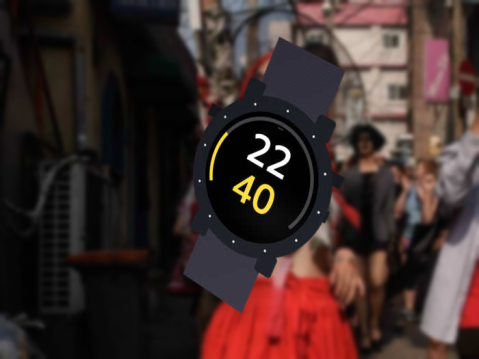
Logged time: 22 h 40 min
